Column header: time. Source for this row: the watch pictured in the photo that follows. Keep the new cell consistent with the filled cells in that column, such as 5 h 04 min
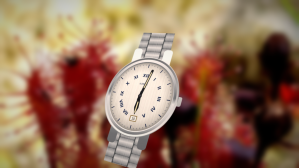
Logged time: 6 h 02 min
